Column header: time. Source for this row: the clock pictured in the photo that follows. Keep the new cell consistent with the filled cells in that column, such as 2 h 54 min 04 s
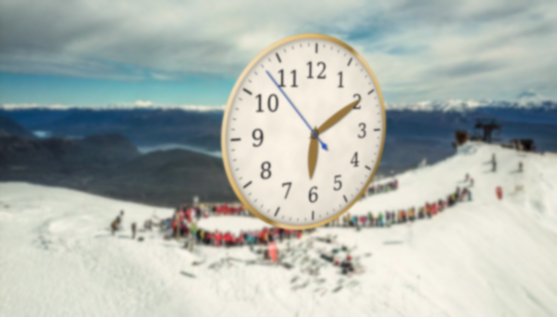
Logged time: 6 h 09 min 53 s
